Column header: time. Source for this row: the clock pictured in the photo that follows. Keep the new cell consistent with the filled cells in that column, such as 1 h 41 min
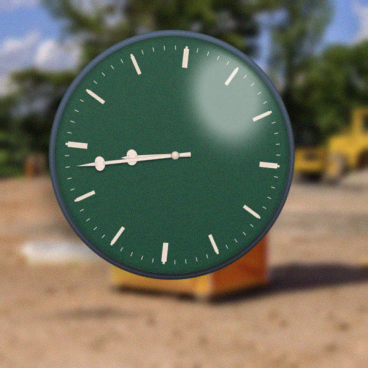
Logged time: 8 h 43 min
